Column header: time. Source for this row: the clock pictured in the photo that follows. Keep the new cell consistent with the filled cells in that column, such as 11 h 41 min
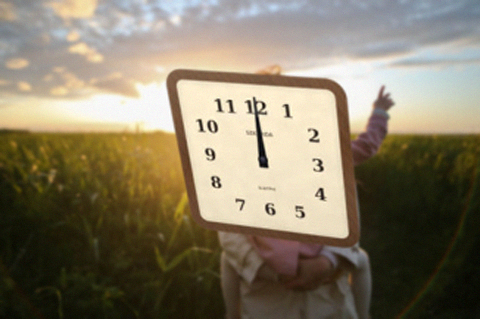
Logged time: 12 h 00 min
